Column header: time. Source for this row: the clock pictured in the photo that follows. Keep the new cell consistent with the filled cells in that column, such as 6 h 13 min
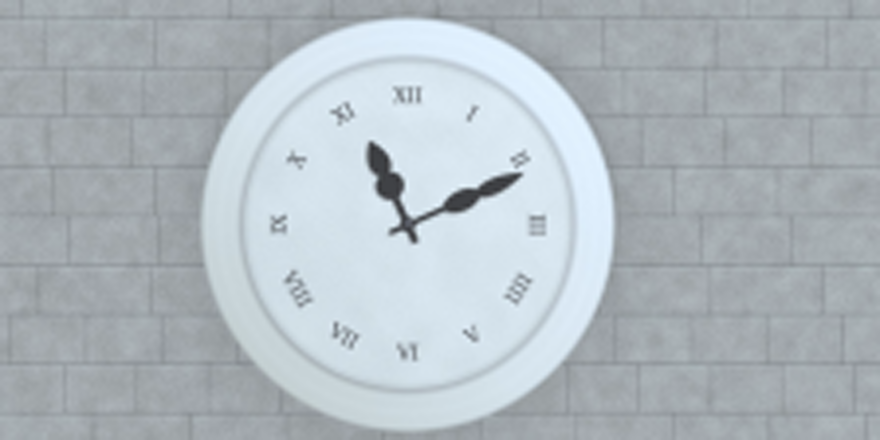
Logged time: 11 h 11 min
